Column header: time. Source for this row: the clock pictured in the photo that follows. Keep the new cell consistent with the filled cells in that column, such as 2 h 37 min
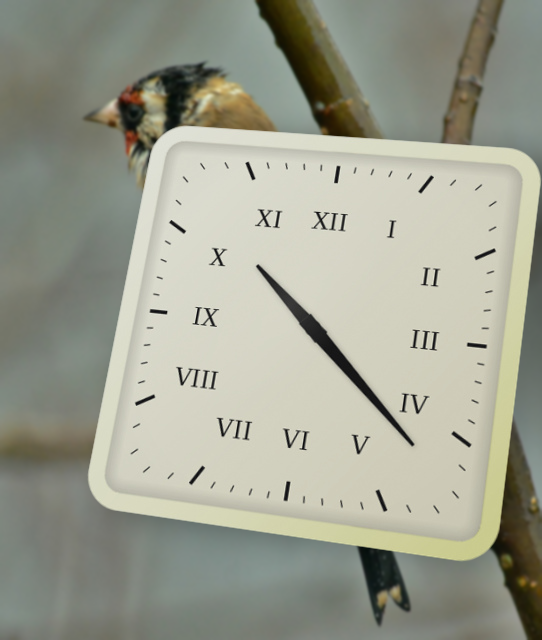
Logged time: 10 h 22 min
